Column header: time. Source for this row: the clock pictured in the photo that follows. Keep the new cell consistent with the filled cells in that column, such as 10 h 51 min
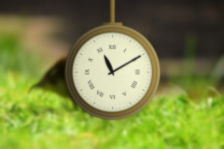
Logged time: 11 h 10 min
